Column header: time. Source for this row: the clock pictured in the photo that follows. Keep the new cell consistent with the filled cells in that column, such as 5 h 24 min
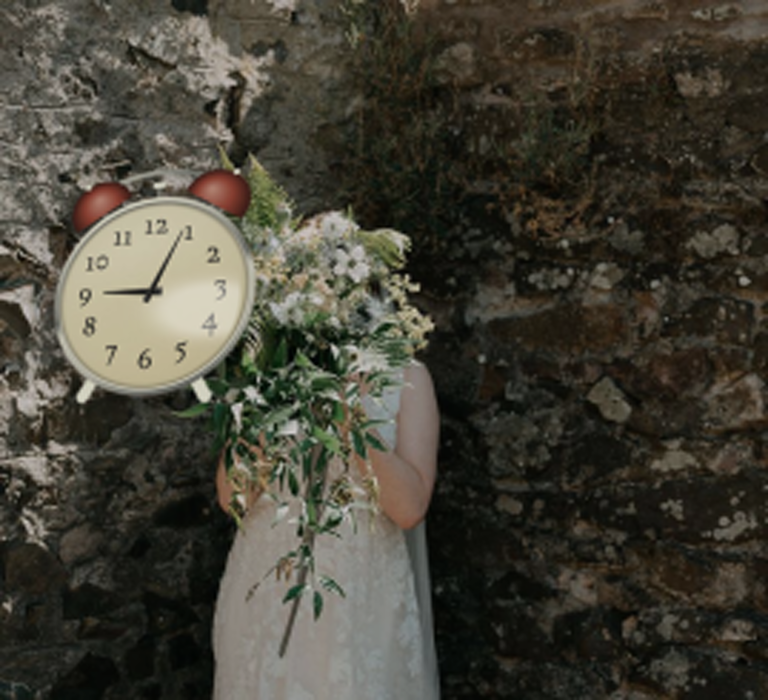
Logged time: 9 h 04 min
